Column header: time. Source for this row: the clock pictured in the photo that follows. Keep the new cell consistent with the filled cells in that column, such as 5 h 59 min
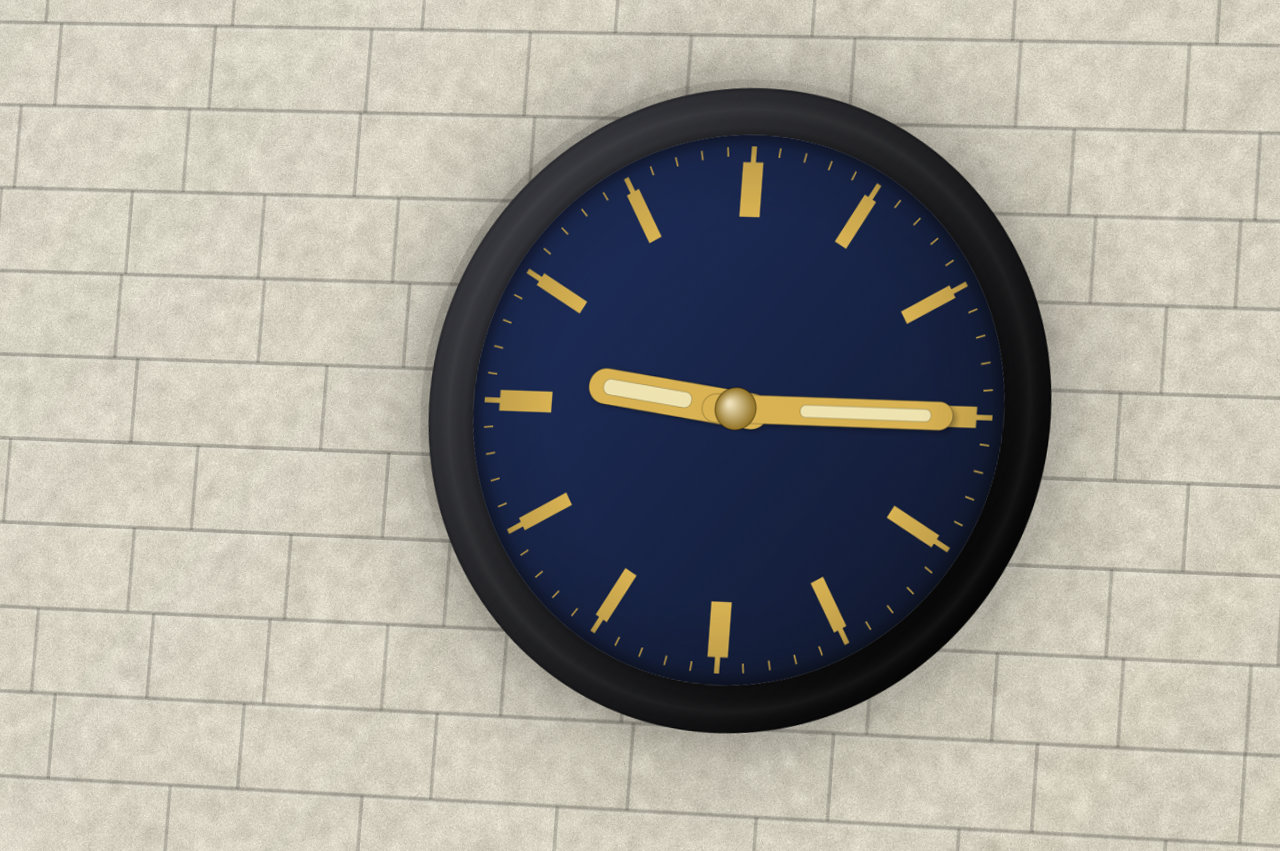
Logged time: 9 h 15 min
